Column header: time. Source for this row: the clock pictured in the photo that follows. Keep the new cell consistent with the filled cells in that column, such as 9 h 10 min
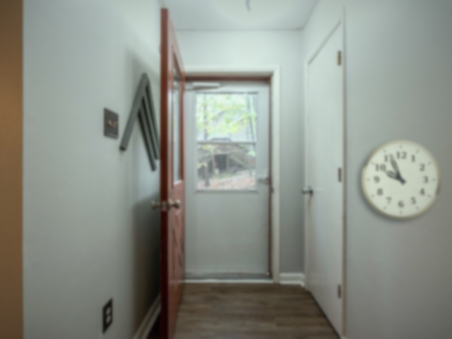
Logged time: 9 h 56 min
